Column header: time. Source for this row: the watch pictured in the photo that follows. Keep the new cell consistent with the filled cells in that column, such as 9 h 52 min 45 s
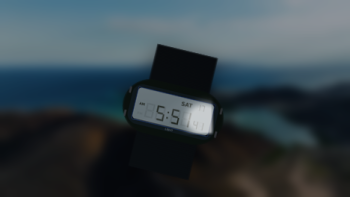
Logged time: 5 h 51 min 41 s
